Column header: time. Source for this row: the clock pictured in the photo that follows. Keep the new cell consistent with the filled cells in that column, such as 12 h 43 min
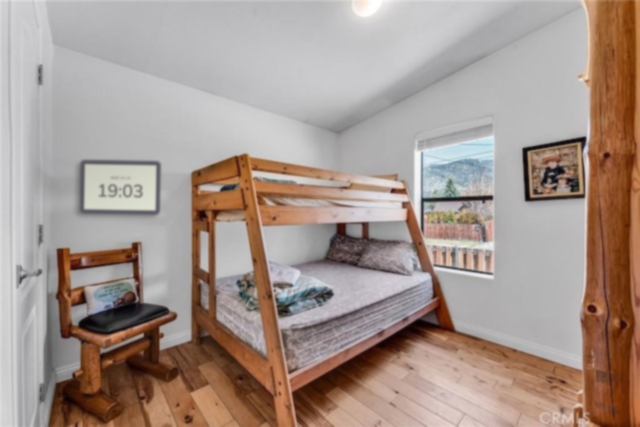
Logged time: 19 h 03 min
